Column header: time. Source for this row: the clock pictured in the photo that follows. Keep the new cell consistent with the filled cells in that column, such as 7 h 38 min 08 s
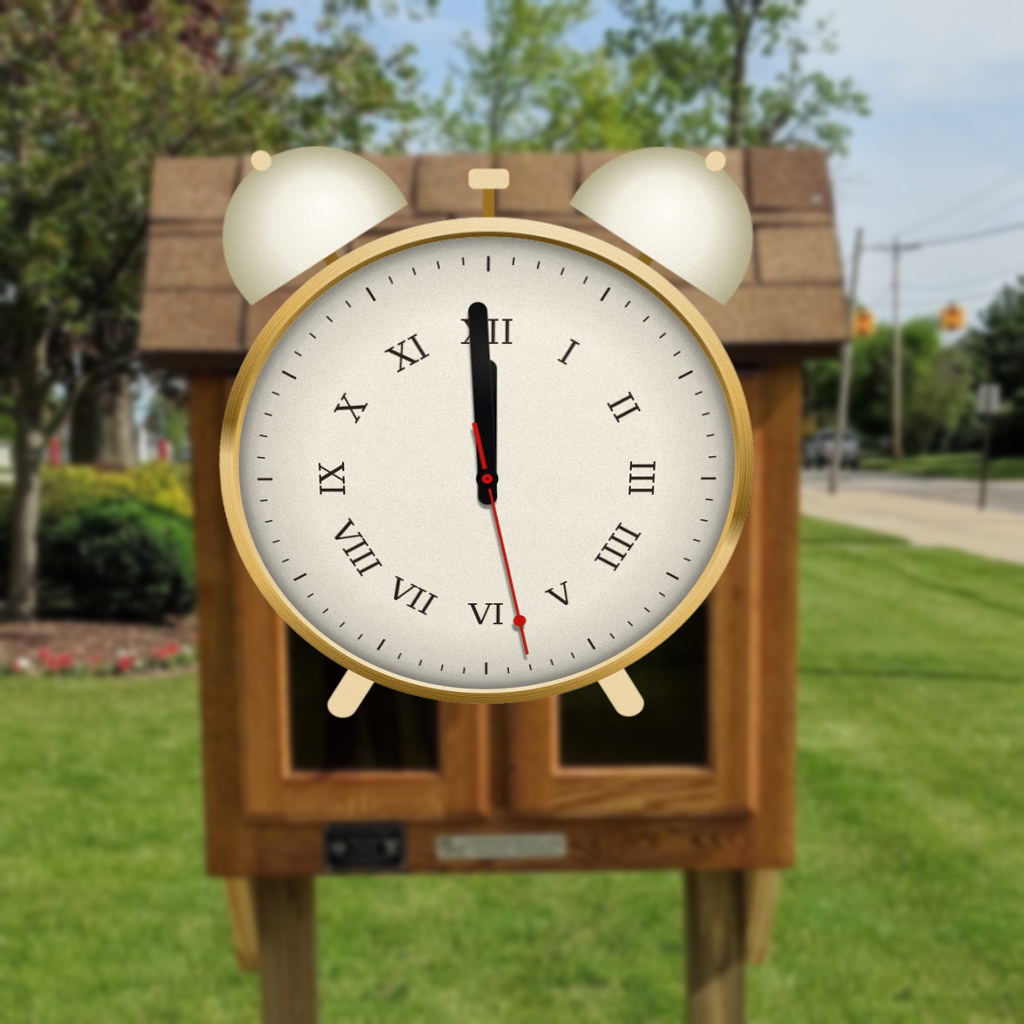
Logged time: 11 h 59 min 28 s
